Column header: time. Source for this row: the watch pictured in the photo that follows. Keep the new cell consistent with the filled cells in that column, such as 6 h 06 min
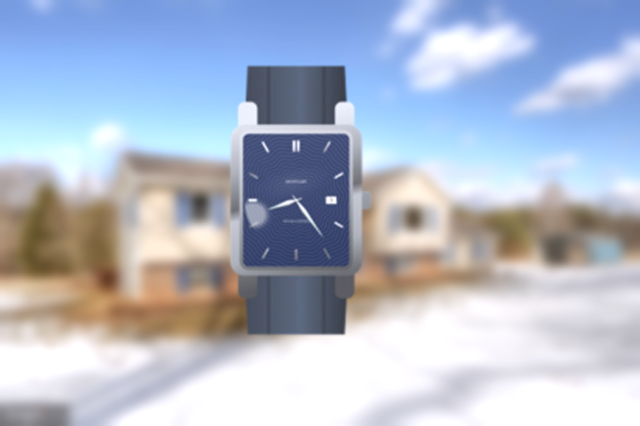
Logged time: 8 h 24 min
